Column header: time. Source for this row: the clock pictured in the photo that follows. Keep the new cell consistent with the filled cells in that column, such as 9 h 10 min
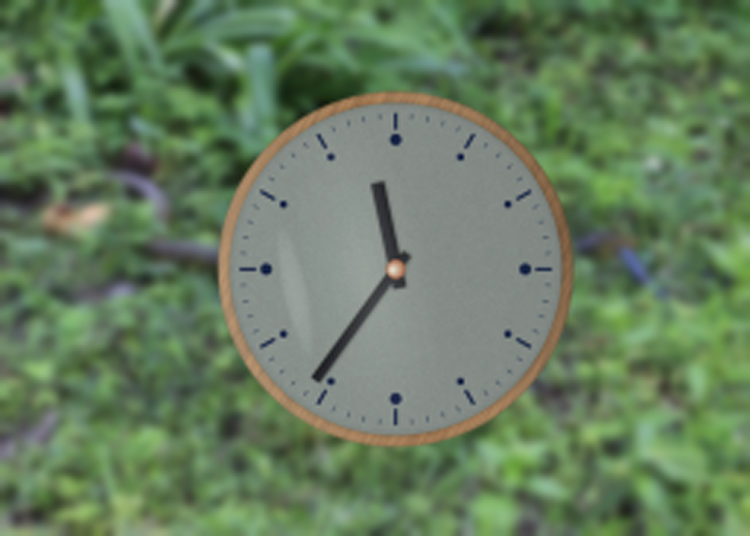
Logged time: 11 h 36 min
